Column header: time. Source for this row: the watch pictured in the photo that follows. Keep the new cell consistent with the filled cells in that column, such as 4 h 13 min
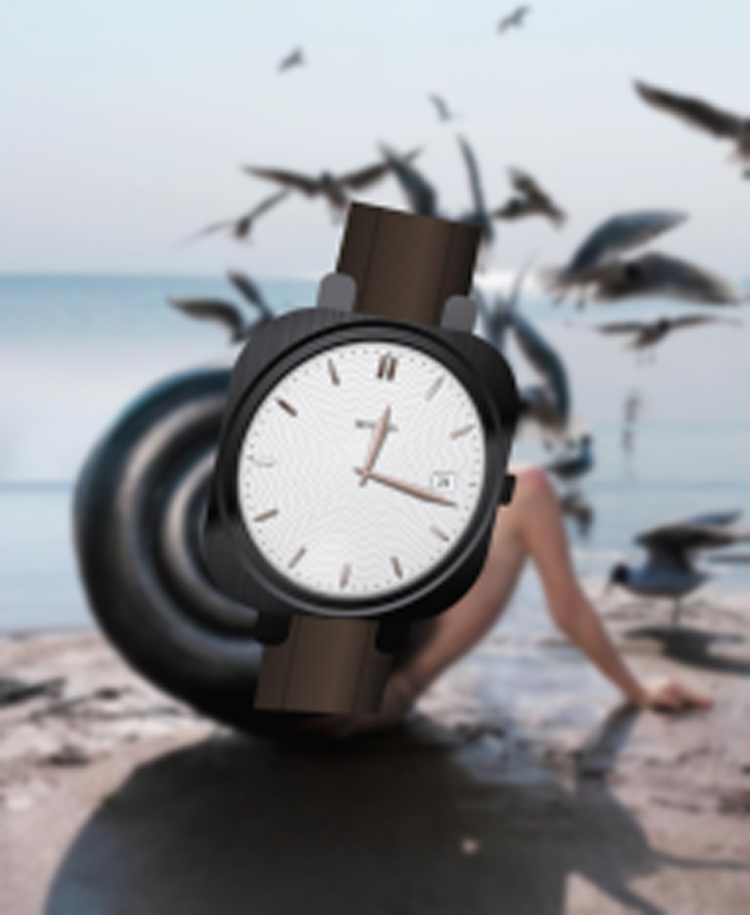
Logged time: 12 h 17 min
